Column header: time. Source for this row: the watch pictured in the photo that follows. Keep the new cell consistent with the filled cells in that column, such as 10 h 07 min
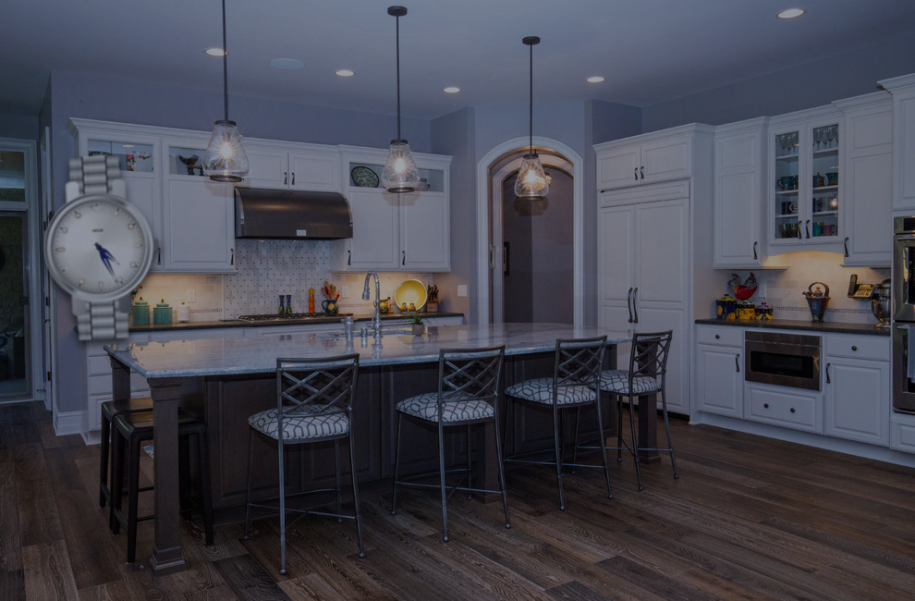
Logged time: 4 h 26 min
